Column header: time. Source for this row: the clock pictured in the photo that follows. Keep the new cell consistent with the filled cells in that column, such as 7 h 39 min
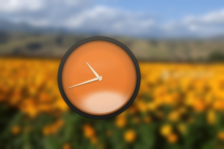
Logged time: 10 h 42 min
